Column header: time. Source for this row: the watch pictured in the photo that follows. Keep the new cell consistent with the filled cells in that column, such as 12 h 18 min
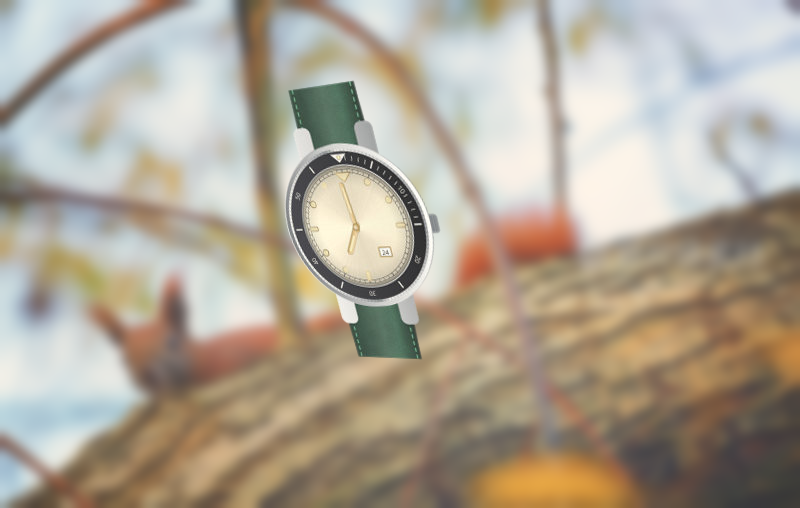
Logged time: 6 h 59 min
